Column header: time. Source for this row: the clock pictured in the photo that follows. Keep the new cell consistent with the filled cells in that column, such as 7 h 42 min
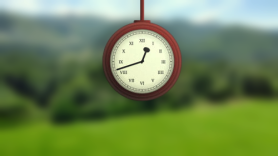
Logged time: 12 h 42 min
